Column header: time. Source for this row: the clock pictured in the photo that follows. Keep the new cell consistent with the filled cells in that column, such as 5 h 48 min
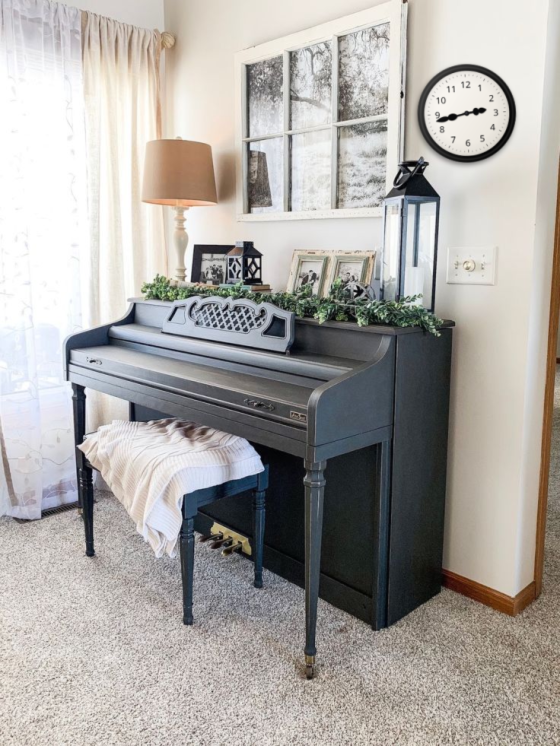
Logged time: 2 h 43 min
